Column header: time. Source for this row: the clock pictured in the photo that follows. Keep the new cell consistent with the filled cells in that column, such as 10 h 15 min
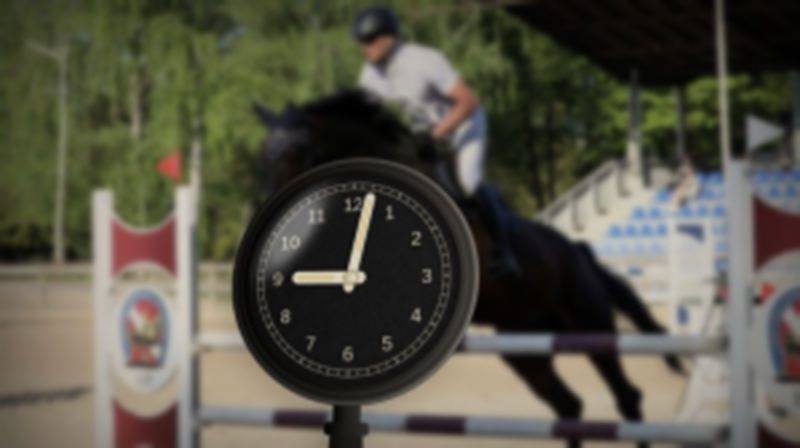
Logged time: 9 h 02 min
